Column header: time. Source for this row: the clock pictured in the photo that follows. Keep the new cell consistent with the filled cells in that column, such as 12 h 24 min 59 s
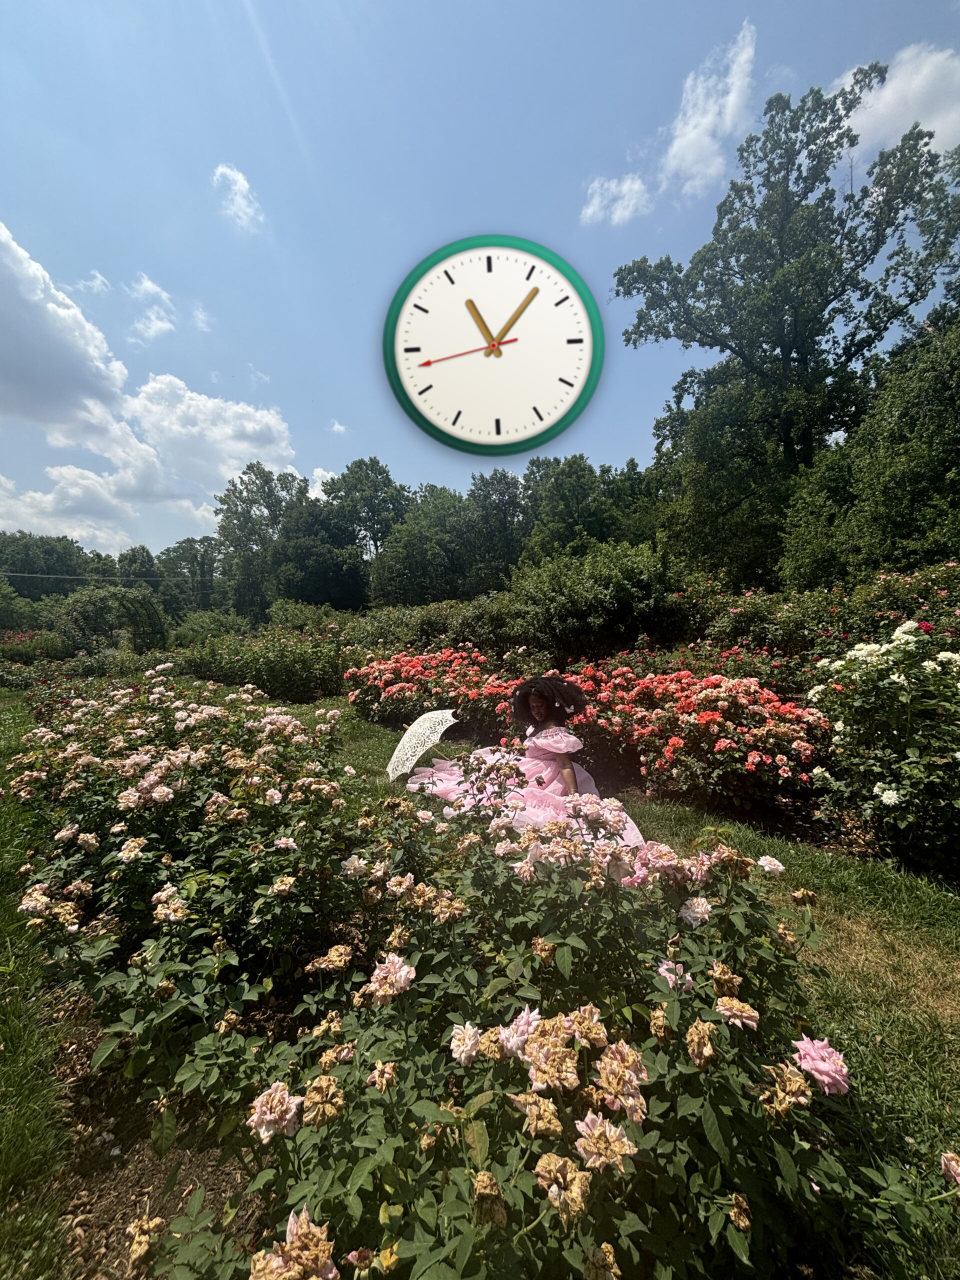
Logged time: 11 h 06 min 43 s
